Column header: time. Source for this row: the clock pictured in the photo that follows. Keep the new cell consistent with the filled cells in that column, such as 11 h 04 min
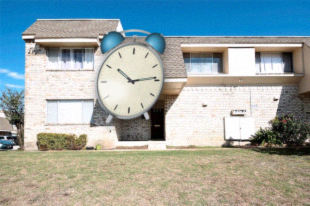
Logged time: 10 h 14 min
